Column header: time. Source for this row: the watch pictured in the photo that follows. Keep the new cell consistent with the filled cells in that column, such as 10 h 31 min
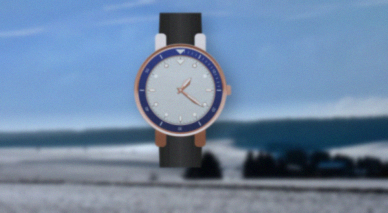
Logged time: 1 h 21 min
